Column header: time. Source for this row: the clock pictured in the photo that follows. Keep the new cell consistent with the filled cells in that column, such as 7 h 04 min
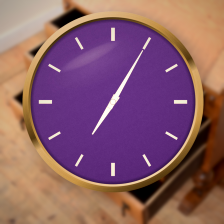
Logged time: 7 h 05 min
